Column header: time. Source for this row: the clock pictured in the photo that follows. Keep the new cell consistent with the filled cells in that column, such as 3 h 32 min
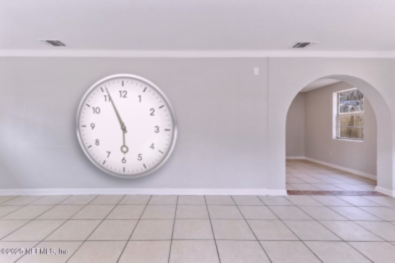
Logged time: 5 h 56 min
